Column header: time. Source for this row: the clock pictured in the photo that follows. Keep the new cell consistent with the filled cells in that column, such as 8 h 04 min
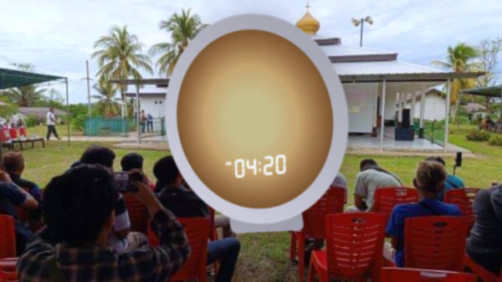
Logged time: 4 h 20 min
